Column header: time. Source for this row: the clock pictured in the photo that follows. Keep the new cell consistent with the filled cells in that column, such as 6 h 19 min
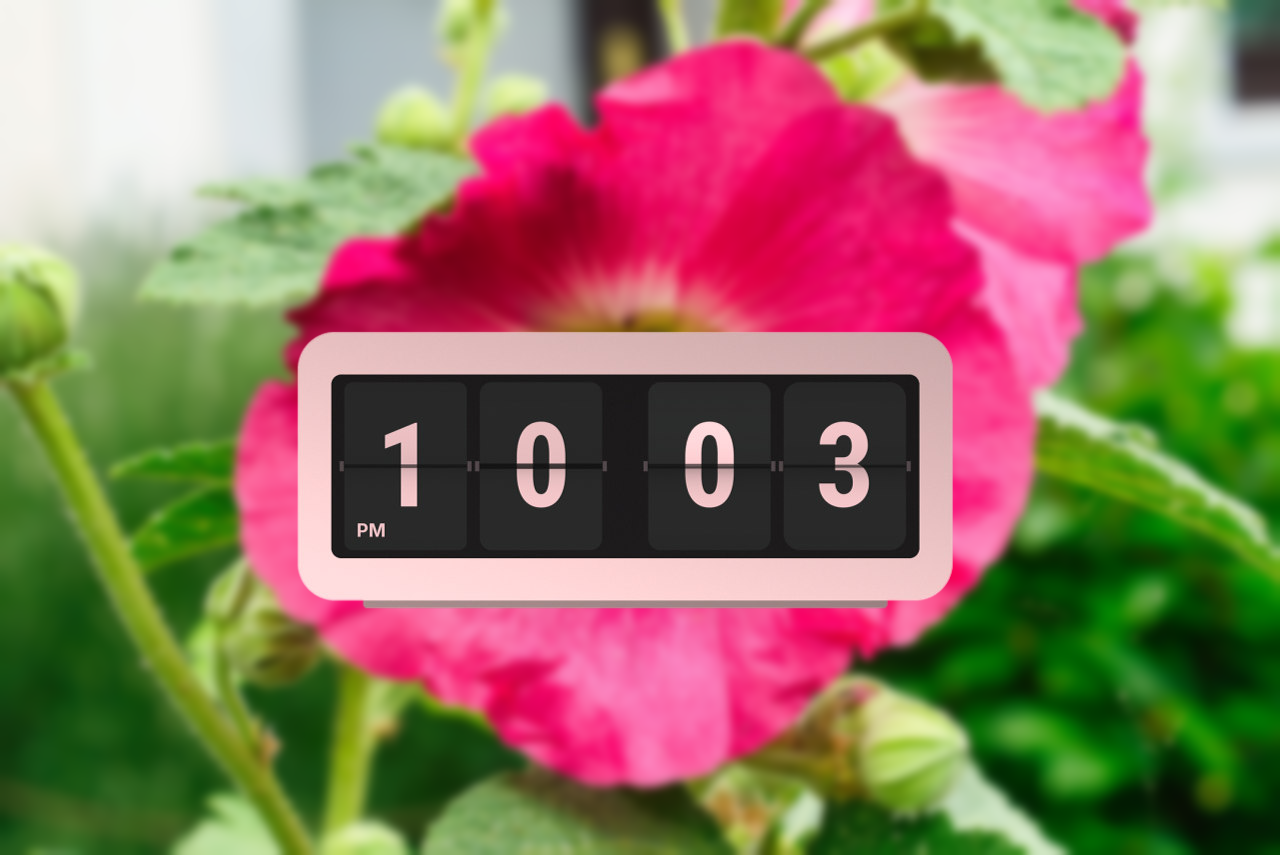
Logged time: 10 h 03 min
